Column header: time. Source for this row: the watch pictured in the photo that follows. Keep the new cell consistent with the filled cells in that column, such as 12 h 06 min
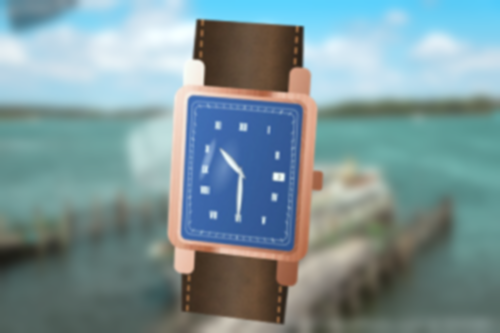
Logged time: 10 h 30 min
